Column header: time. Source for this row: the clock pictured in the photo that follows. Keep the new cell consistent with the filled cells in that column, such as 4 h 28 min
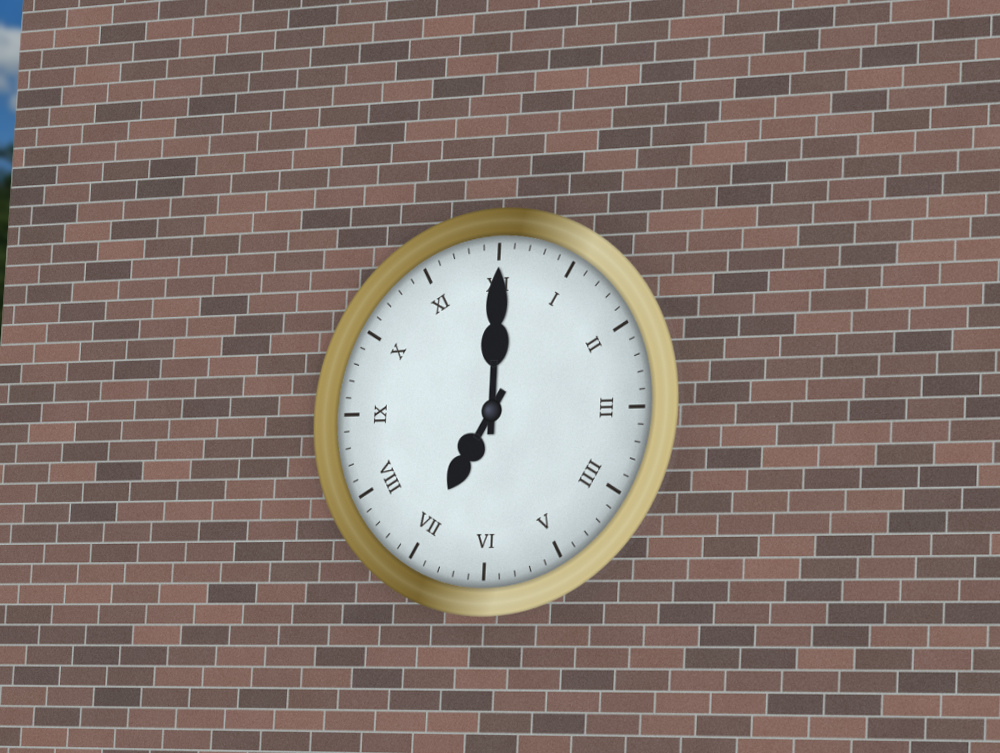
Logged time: 7 h 00 min
